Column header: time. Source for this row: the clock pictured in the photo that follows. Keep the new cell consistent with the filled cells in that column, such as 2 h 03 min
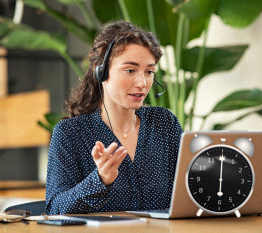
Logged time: 6 h 00 min
